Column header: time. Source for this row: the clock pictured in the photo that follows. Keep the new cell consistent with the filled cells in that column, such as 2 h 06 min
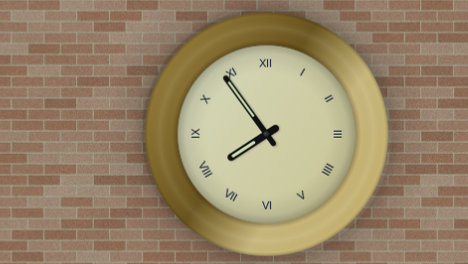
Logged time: 7 h 54 min
